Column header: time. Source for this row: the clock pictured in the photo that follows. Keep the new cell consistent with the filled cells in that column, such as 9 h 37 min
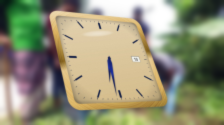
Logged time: 6 h 31 min
